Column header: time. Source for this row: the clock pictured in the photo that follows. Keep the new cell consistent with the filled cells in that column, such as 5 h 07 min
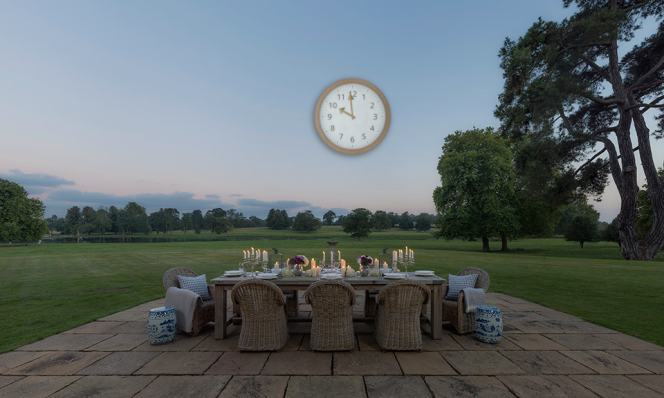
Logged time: 9 h 59 min
